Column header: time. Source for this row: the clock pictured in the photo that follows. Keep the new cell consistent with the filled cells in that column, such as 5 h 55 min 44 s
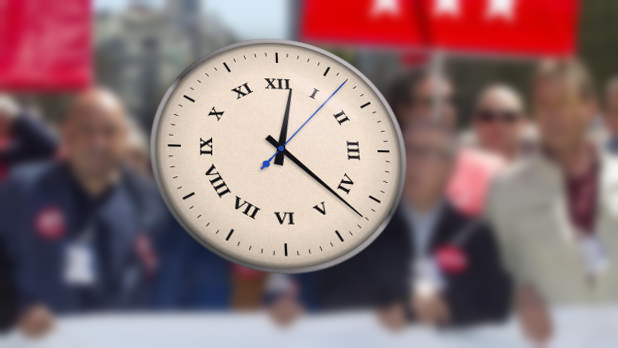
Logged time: 12 h 22 min 07 s
